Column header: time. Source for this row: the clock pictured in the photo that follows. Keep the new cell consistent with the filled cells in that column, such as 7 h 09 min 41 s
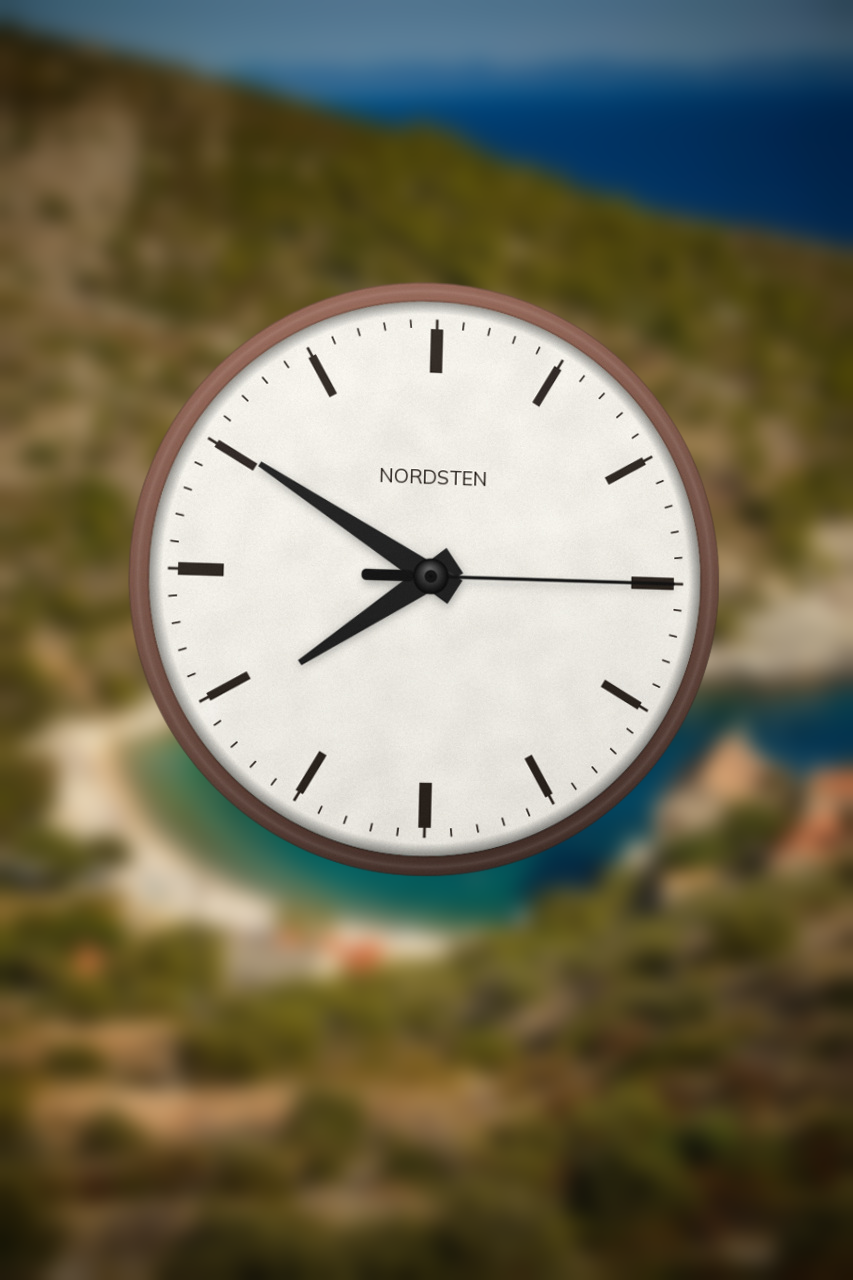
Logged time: 7 h 50 min 15 s
